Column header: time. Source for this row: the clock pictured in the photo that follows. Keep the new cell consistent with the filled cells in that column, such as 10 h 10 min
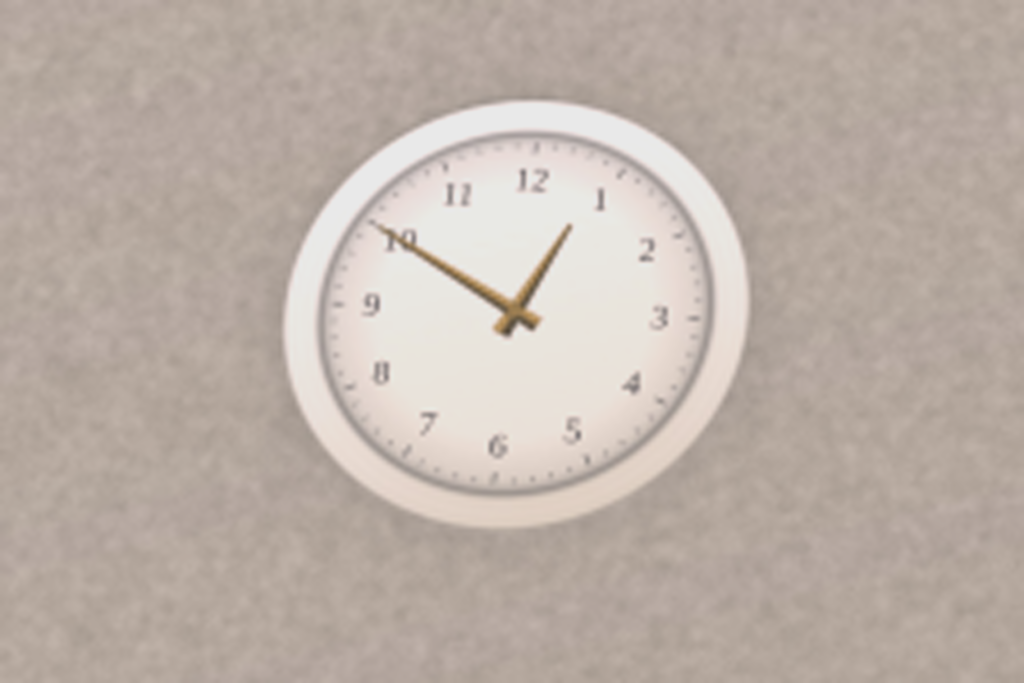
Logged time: 12 h 50 min
